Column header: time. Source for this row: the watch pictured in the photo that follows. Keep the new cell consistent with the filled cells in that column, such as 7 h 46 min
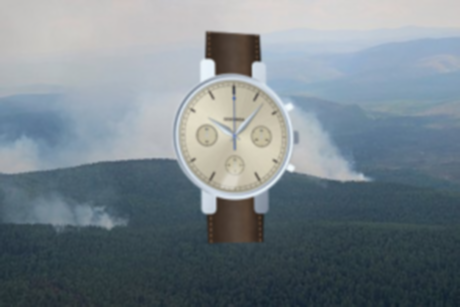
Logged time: 10 h 07 min
